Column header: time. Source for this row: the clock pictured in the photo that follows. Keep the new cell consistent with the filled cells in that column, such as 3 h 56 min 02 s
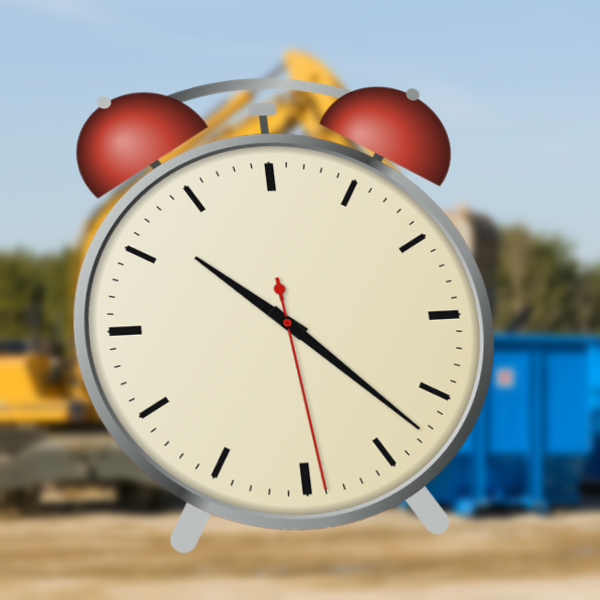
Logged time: 10 h 22 min 29 s
